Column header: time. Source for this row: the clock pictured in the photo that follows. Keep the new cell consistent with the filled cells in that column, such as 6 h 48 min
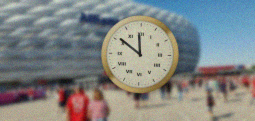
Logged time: 11 h 51 min
